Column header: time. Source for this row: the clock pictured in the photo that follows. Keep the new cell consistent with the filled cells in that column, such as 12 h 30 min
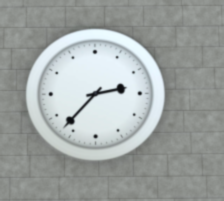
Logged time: 2 h 37 min
